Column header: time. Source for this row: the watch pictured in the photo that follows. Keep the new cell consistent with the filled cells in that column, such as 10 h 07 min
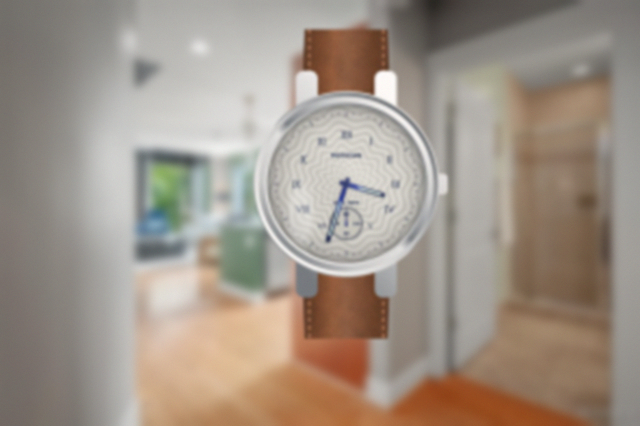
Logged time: 3 h 33 min
